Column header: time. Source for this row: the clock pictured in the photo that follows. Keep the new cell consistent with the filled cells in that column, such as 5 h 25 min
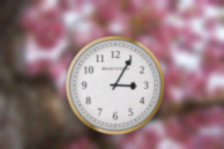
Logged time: 3 h 05 min
